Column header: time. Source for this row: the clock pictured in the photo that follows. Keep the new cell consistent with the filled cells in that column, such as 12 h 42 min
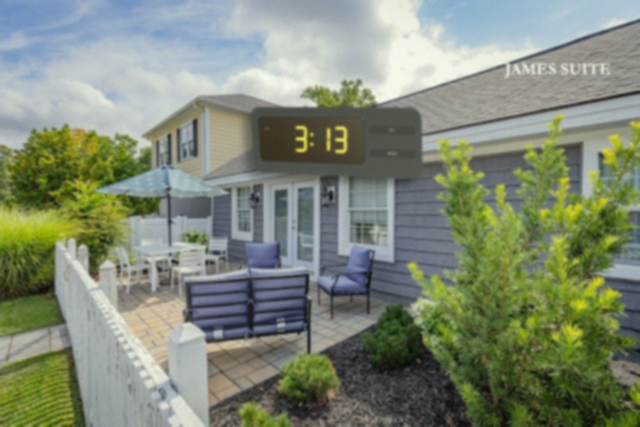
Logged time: 3 h 13 min
